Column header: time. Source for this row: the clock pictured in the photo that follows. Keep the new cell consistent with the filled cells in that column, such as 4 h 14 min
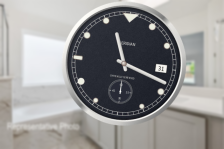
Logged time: 11 h 18 min
